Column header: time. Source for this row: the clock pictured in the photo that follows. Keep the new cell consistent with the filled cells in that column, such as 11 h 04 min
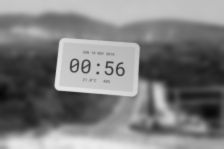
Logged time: 0 h 56 min
